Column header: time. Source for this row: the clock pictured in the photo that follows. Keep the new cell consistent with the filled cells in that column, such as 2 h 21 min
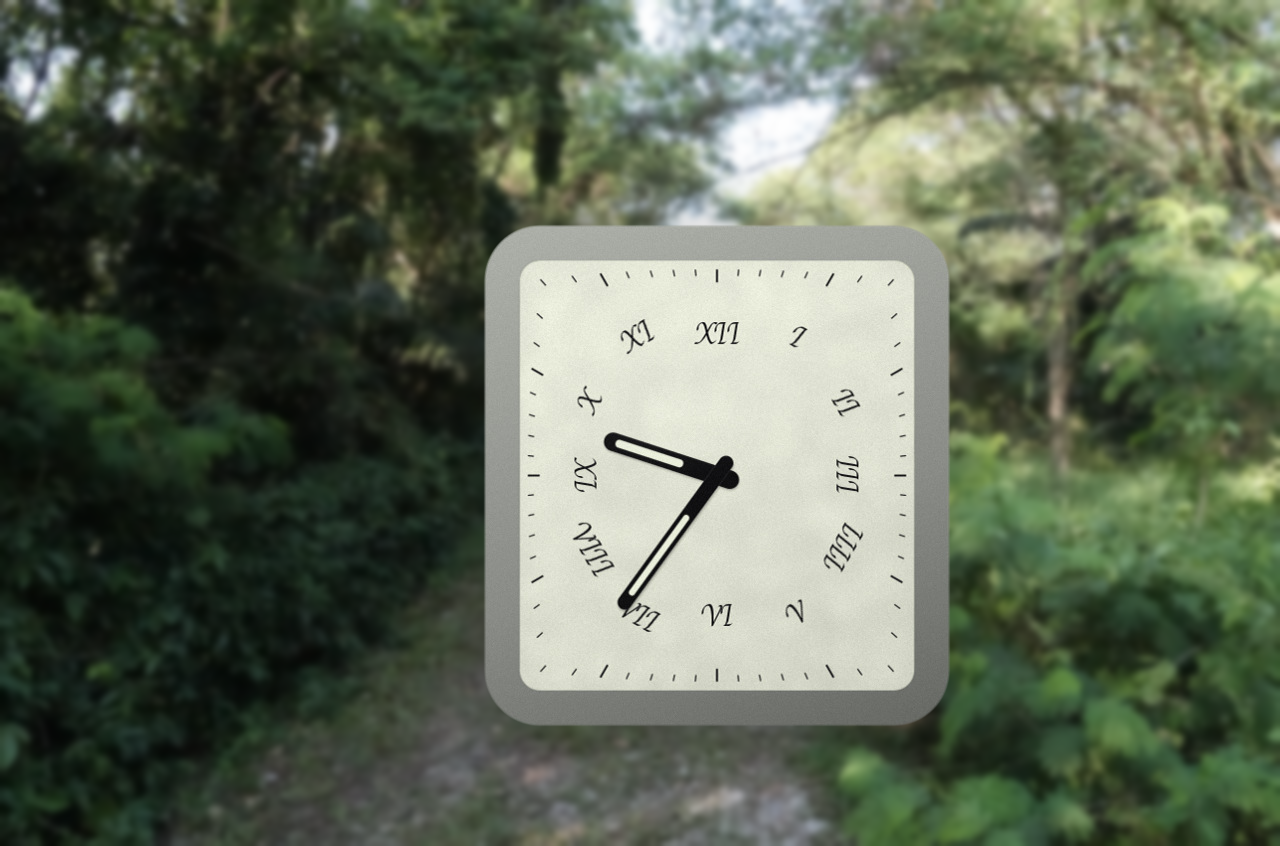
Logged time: 9 h 36 min
